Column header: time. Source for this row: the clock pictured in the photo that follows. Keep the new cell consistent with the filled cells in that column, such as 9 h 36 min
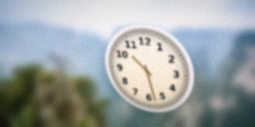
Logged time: 10 h 28 min
